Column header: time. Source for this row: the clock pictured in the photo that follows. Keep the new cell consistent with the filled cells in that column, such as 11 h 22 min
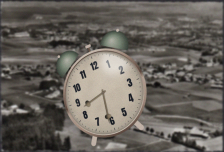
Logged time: 8 h 31 min
